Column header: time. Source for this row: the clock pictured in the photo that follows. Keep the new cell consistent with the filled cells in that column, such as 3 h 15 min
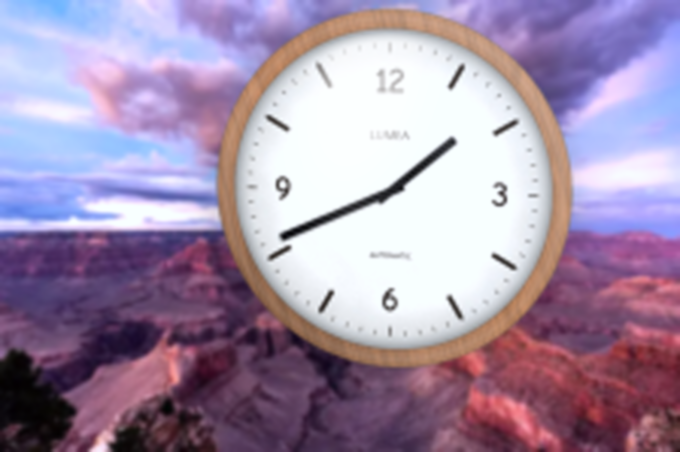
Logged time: 1 h 41 min
